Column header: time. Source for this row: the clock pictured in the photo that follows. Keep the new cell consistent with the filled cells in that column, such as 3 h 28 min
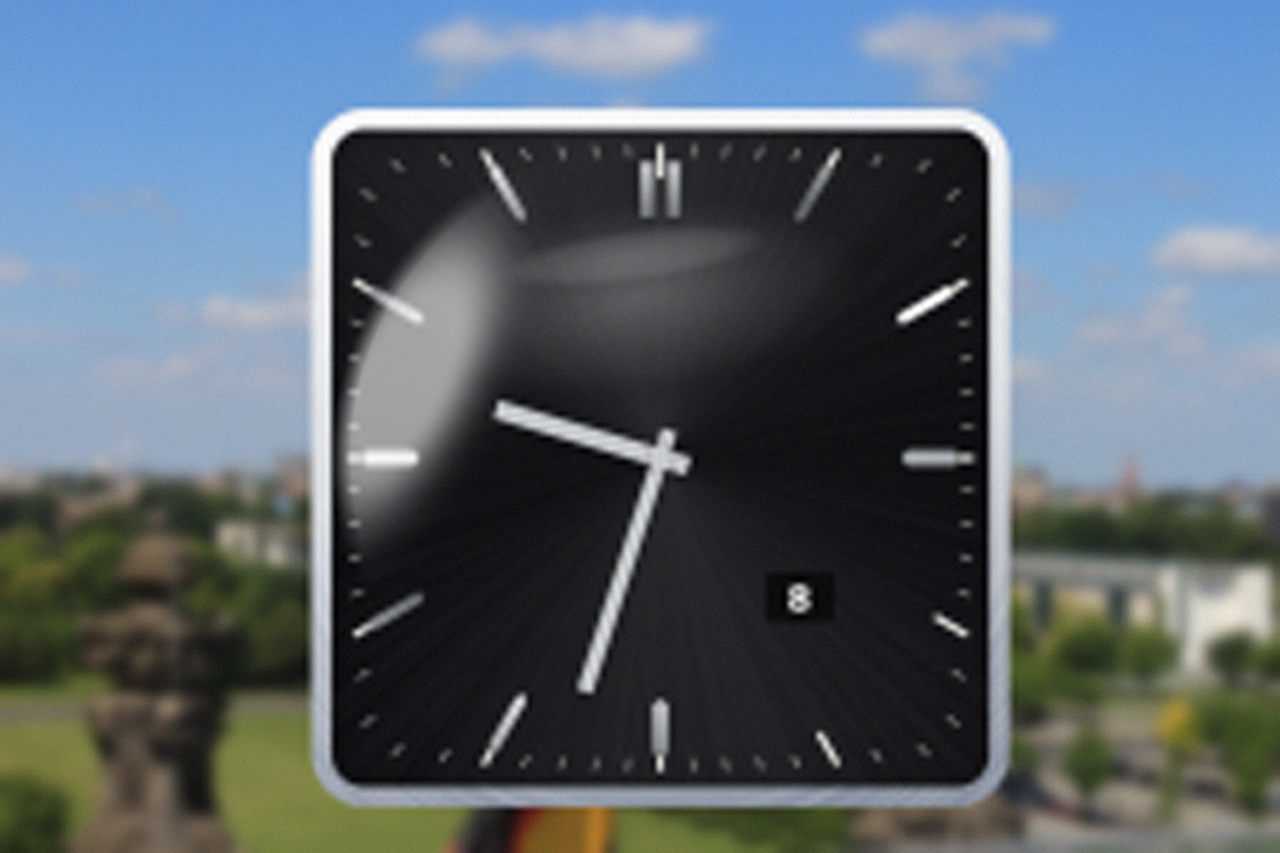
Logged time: 9 h 33 min
